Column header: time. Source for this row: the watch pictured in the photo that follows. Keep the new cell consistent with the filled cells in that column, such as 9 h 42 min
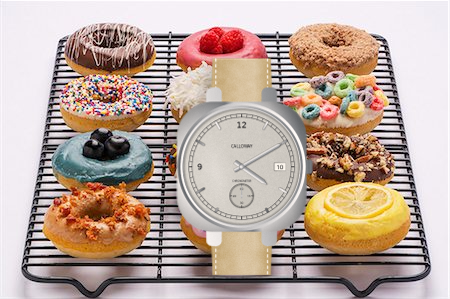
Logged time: 4 h 10 min
